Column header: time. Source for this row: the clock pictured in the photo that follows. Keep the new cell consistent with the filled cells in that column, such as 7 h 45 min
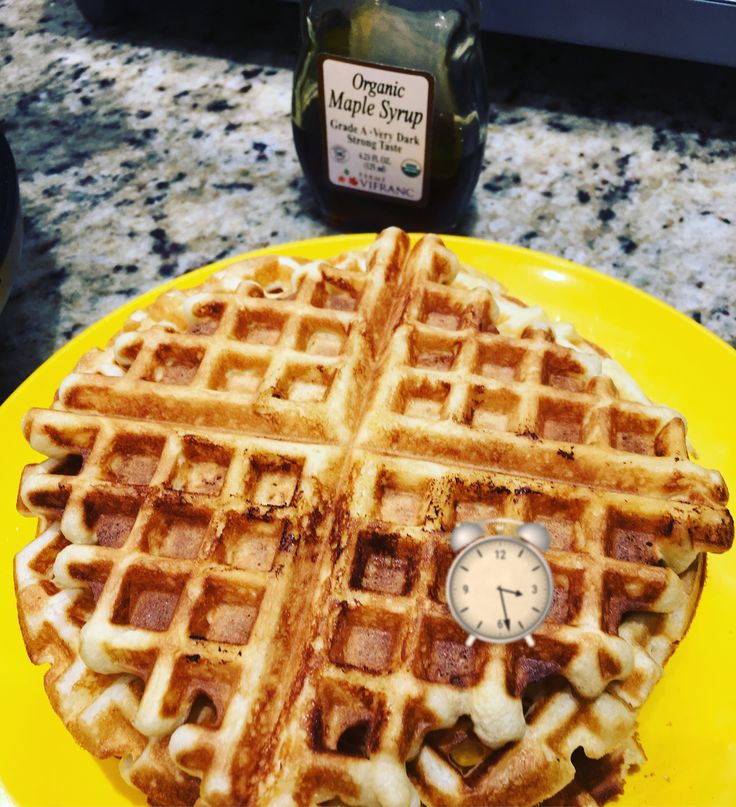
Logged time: 3 h 28 min
